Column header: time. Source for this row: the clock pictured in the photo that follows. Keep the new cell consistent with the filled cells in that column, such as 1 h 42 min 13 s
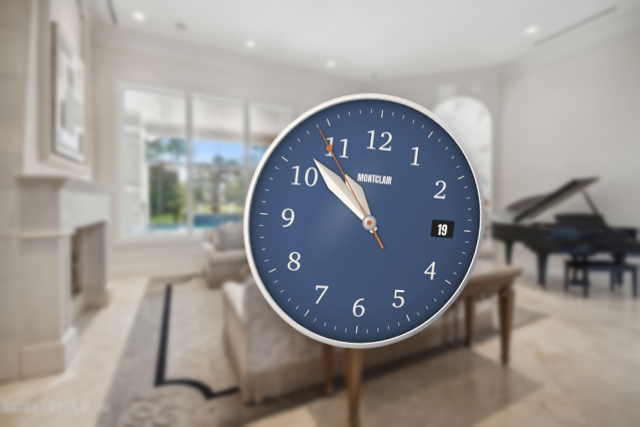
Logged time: 10 h 51 min 54 s
